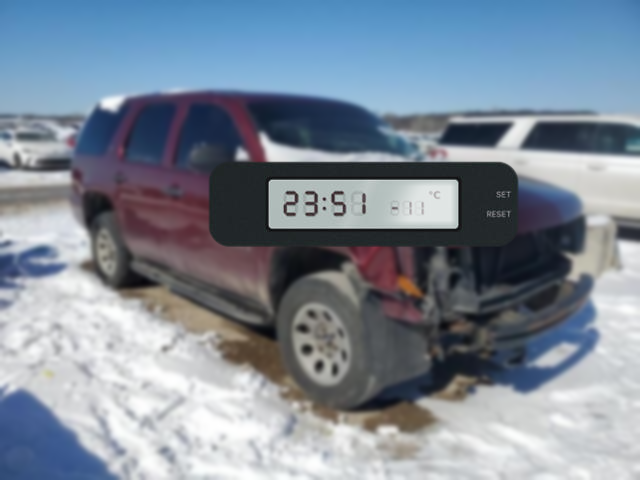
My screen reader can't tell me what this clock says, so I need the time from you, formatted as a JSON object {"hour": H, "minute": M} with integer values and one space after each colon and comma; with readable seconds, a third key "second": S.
{"hour": 23, "minute": 51}
